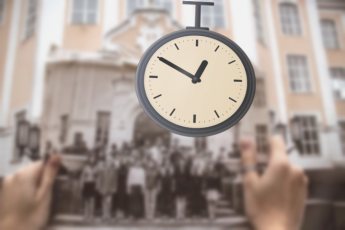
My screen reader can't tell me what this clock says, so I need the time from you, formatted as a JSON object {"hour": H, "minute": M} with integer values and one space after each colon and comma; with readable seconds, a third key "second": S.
{"hour": 12, "minute": 50}
